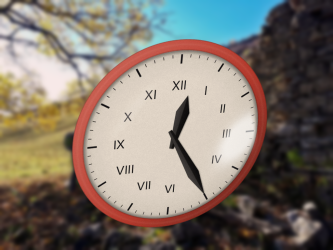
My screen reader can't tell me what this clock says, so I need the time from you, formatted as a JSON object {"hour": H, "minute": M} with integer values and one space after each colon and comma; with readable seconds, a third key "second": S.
{"hour": 12, "minute": 25}
